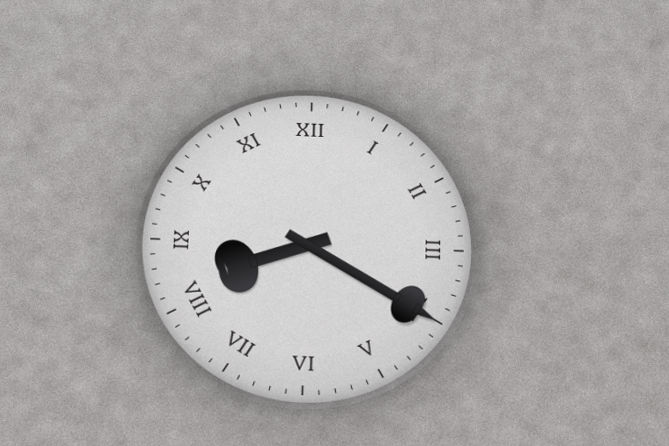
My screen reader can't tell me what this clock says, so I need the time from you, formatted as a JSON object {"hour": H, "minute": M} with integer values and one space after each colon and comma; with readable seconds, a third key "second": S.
{"hour": 8, "minute": 20}
